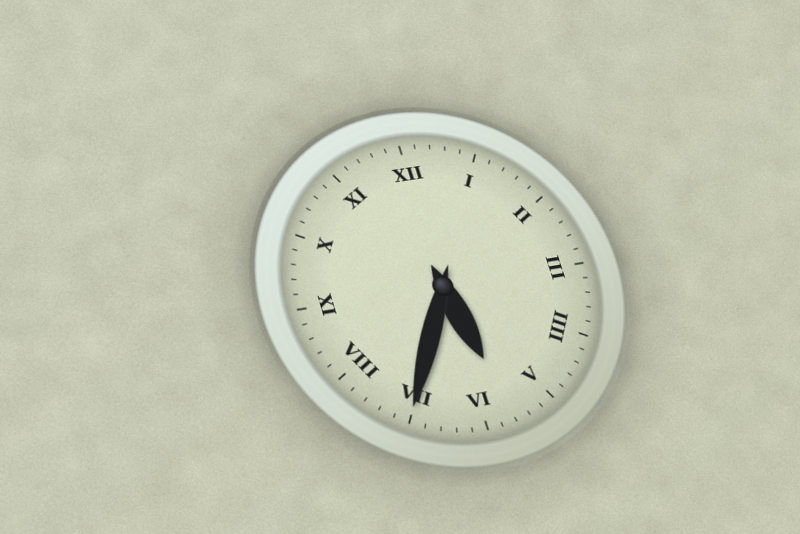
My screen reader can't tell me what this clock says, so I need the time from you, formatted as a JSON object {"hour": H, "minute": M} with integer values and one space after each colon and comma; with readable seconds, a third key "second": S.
{"hour": 5, "minute": 35}
